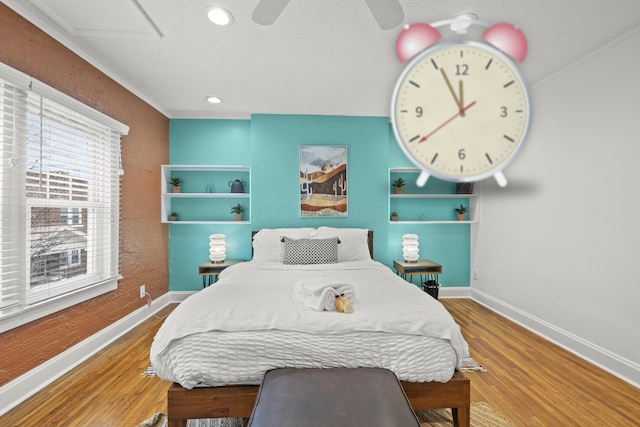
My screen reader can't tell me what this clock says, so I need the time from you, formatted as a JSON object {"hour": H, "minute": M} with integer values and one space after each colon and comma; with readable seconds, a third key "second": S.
{"hour": 11, "minute": 55, "second": 39}
